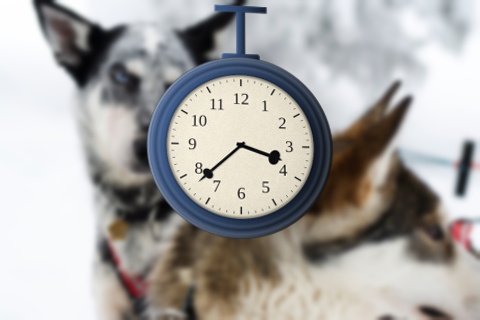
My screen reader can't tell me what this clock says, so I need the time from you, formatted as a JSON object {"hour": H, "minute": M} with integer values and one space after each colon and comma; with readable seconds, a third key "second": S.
{"hour": 3, "minute": 38}
